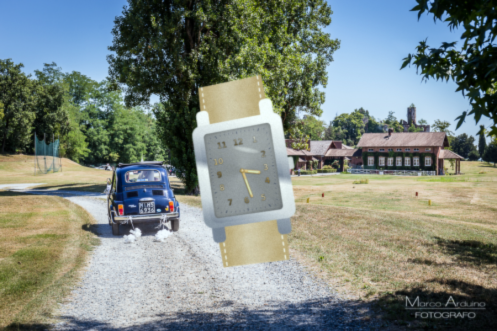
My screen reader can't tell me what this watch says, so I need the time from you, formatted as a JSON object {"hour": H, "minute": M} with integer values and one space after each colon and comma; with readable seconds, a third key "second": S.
{"hour": 3, "minute": 28}
